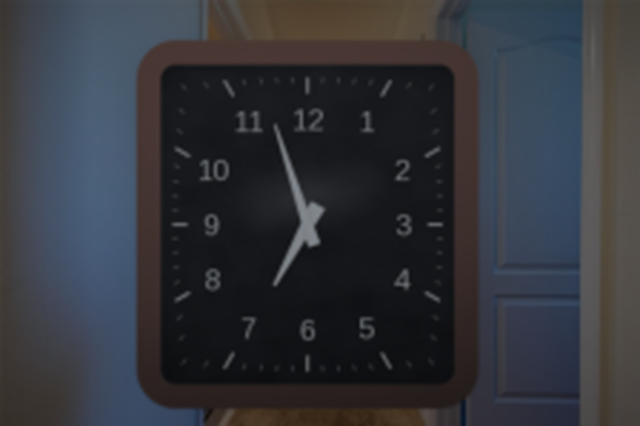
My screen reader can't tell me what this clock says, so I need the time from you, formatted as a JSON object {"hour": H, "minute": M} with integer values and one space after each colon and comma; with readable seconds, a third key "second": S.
{"hour": 6, "minute": 57}
